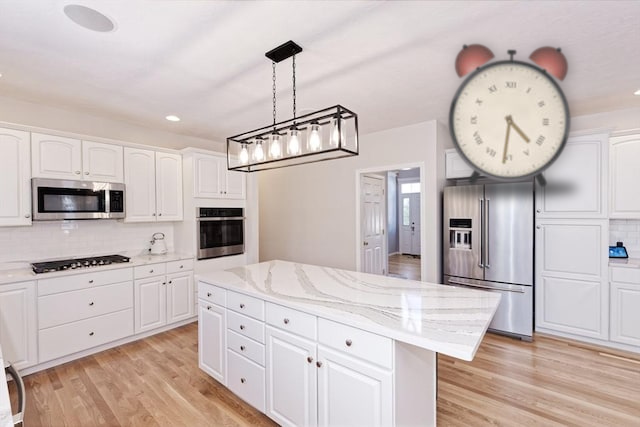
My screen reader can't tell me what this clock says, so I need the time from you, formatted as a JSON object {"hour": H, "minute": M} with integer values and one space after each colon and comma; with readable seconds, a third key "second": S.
{"hour": 4, "minute": 31}
